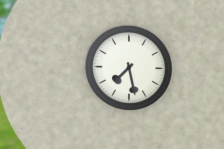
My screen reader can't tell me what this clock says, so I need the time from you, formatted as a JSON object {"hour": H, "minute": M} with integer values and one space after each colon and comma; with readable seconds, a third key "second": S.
{"hour": 7, "minute": 28}
